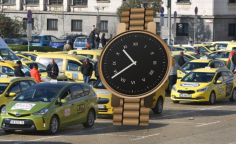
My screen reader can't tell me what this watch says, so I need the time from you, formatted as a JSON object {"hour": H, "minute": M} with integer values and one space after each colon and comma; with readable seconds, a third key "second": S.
{"hour": 10, "minute": 39}
